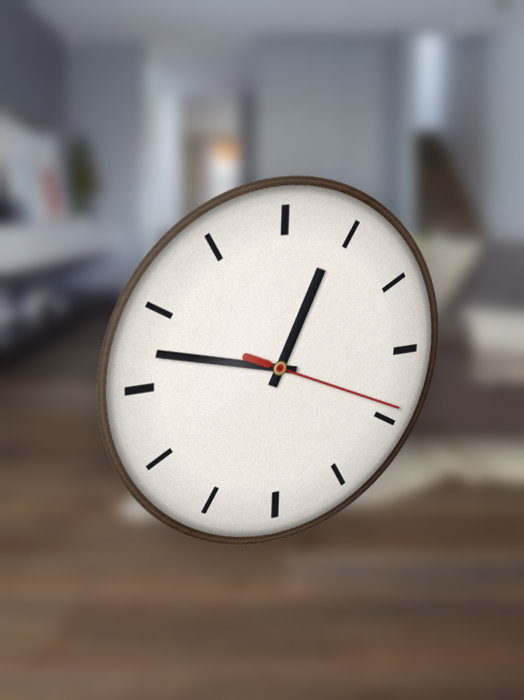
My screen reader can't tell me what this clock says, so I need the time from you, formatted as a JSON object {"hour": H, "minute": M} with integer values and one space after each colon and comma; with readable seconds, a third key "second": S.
{"hour": 12, "minute": 47, "second": 19}
